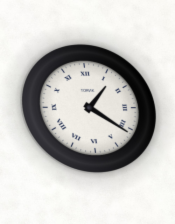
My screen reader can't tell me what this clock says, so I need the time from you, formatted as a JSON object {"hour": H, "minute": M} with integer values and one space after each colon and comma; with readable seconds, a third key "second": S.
{"hour": 1, "minute": 21}
